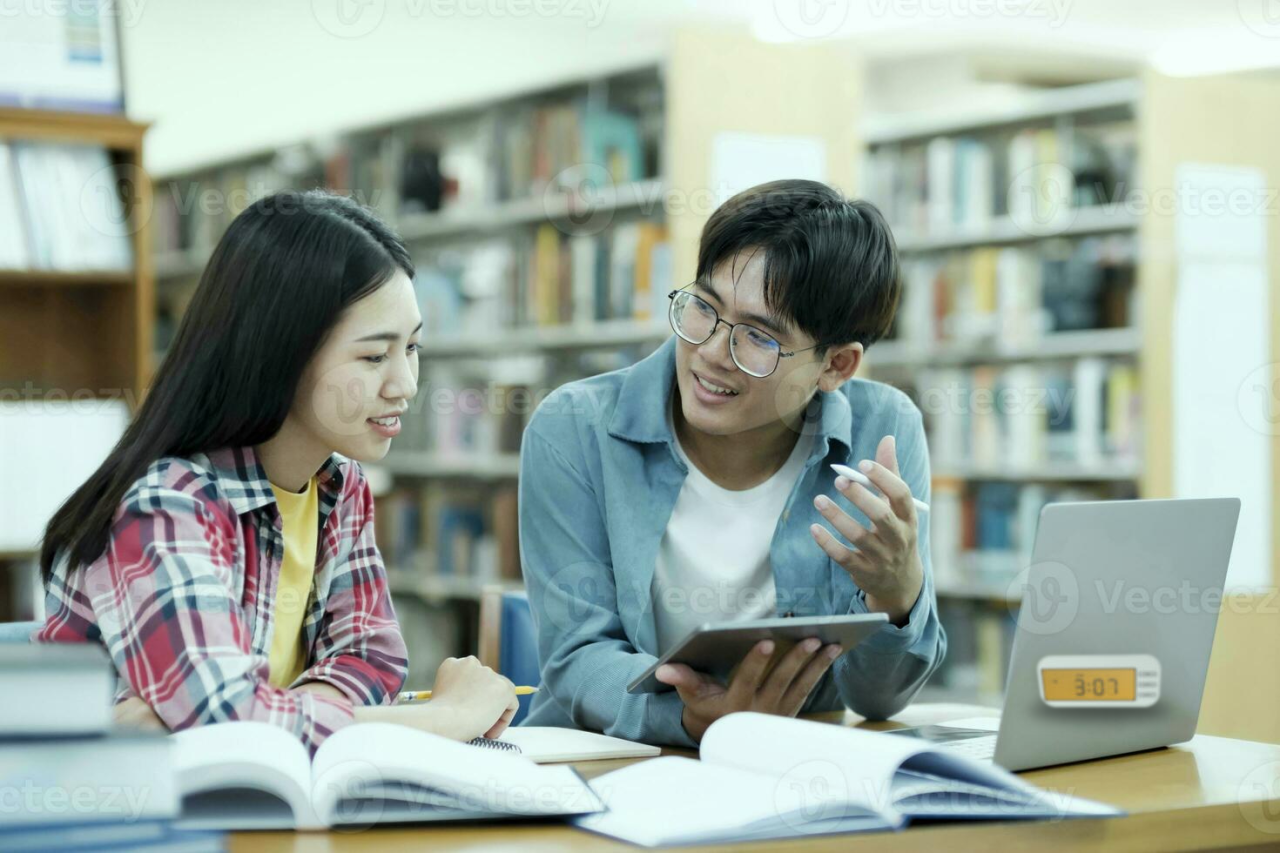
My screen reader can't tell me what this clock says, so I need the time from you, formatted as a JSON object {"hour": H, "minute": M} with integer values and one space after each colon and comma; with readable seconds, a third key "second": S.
{"hour": 3, "minute": 7}
